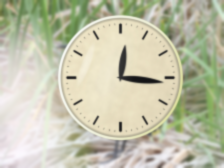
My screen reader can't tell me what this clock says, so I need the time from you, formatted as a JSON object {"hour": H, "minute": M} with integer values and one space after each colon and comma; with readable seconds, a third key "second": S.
{"hour": 12, "minute": 16}
